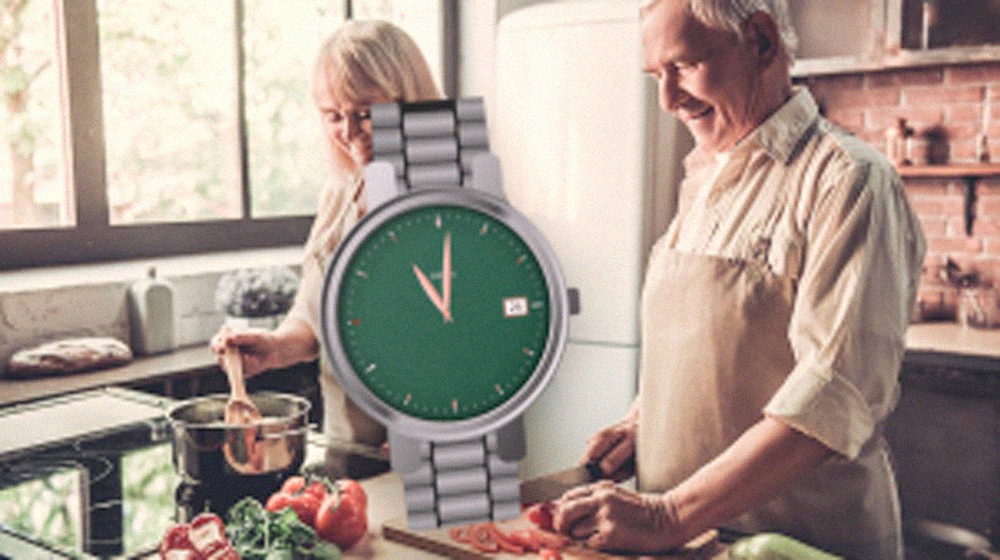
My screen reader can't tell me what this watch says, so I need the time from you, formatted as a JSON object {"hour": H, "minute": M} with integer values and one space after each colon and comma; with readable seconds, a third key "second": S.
{"hour": 11, "minute": 1}
